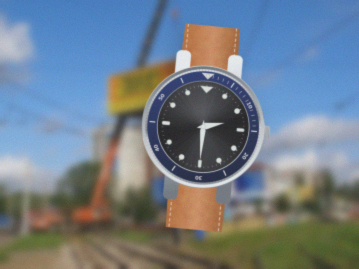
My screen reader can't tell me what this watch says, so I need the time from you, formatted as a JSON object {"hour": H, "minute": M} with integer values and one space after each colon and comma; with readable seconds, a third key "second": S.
{"hour": 2, "minute": 30}
